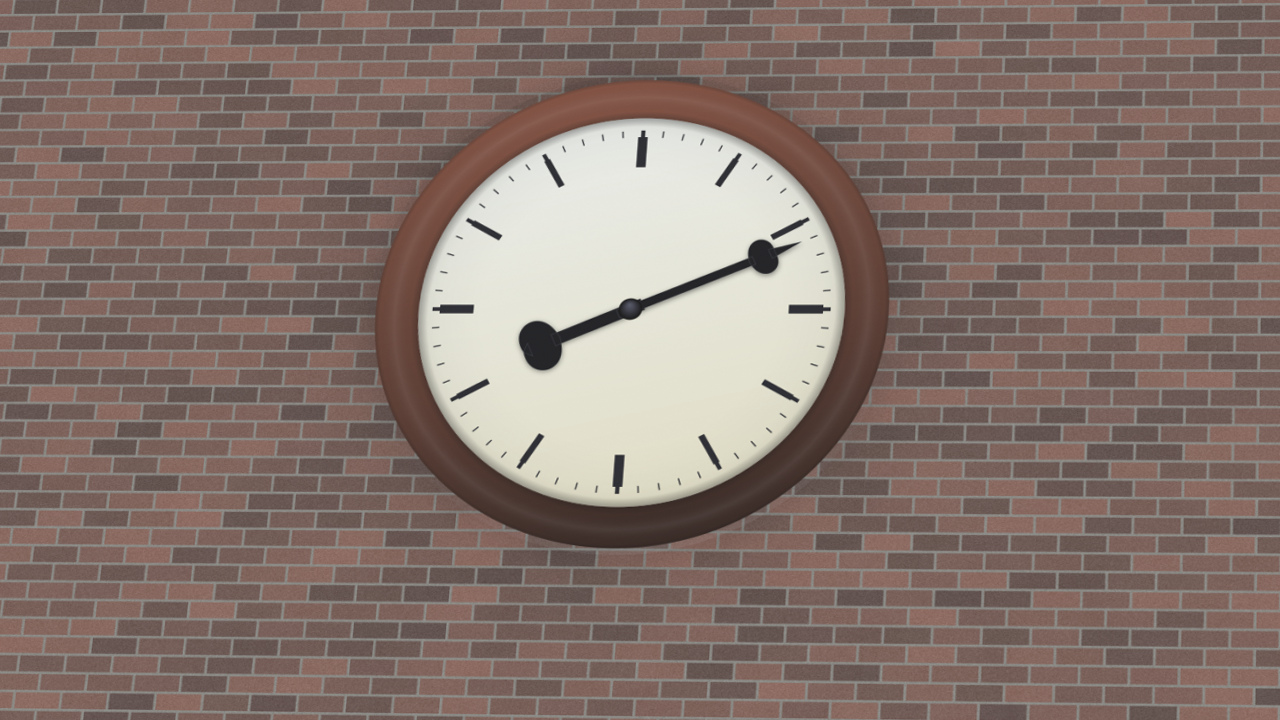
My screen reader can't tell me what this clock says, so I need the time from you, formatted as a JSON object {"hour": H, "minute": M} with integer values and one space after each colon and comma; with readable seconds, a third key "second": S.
{"hour": 8, "minute": 11}
